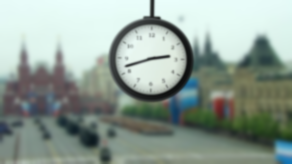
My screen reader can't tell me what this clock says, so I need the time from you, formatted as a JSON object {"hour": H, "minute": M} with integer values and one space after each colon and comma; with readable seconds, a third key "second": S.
{"hour": 2, "minute": 42}
